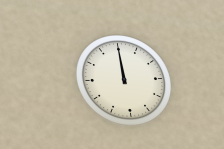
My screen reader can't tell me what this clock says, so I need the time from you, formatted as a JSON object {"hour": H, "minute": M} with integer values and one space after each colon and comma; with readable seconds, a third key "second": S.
{"hour": 12, "minute": 0}
